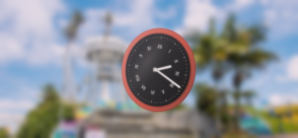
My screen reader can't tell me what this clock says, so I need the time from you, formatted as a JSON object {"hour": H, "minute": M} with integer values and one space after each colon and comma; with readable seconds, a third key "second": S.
{"hour": 2, "minute": 19}
